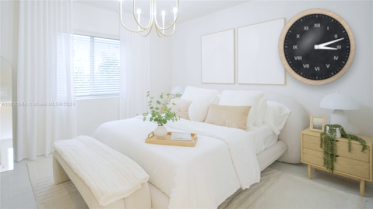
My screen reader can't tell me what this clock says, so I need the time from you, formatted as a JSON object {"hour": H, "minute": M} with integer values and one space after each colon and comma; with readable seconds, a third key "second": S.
{"hour": 3, "minute": 12}
